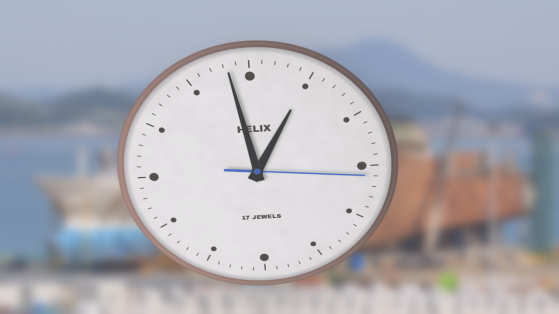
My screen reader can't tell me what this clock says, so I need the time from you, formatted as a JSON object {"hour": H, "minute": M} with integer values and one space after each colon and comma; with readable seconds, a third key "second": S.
{"hour": 12, "minute": 58, "second": 16}
